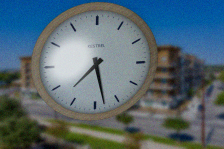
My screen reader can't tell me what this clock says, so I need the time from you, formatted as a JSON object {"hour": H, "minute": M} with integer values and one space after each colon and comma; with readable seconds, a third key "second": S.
{"hour": 7, "minute": 28}
